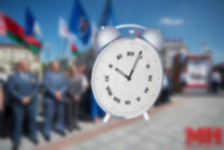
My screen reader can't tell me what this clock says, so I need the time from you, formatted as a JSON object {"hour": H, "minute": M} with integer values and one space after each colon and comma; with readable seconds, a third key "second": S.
{"hour": 10, "minute": 4}
